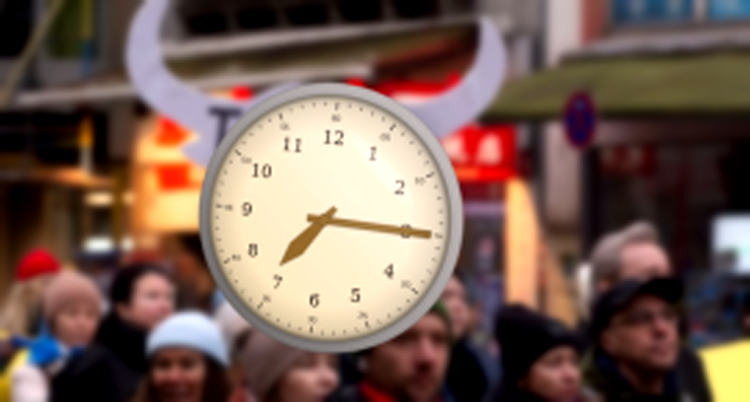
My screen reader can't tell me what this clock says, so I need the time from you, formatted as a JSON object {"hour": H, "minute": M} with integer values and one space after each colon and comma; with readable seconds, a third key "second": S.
{"hour": 7, "minute": 15}
